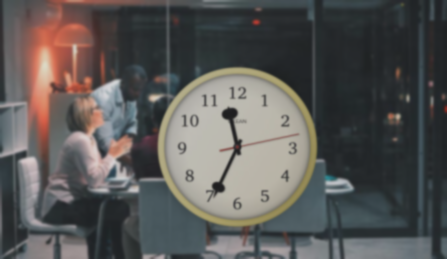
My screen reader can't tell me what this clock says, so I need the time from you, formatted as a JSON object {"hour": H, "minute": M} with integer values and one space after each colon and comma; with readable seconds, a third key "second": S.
{"hour": 11, "minute": 34, "second": 13}
